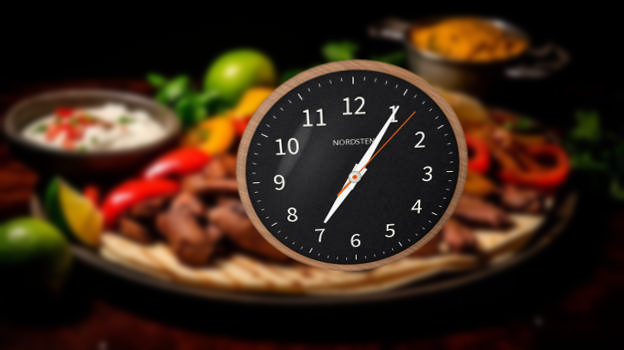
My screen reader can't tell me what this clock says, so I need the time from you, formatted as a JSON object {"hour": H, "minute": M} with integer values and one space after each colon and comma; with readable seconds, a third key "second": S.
{"hour": 7, "minute": 5, "second": 7}
